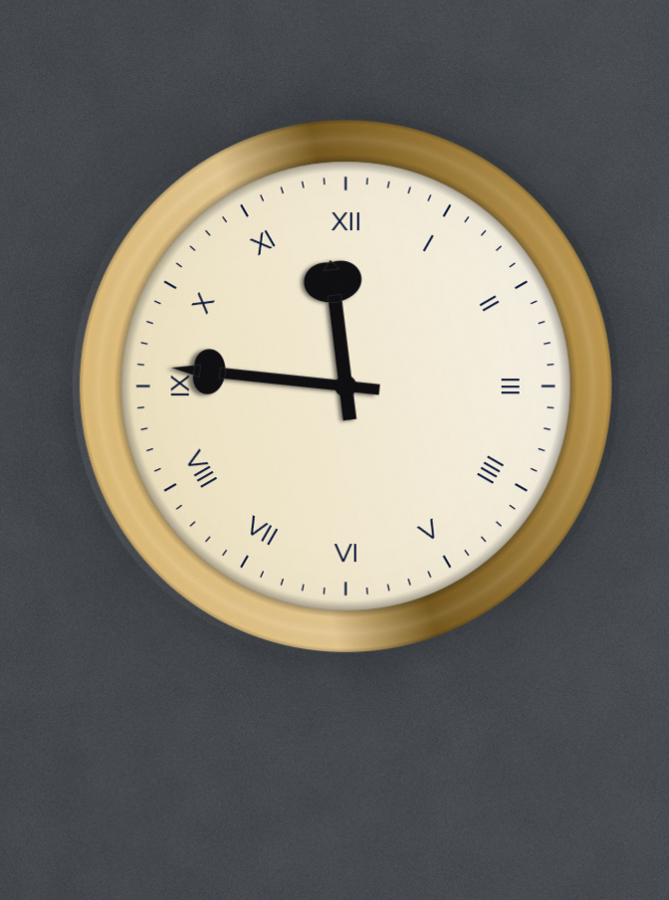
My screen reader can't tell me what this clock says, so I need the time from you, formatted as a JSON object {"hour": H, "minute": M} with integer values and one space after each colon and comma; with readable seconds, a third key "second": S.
{"hour": 11, "minute": 46}
